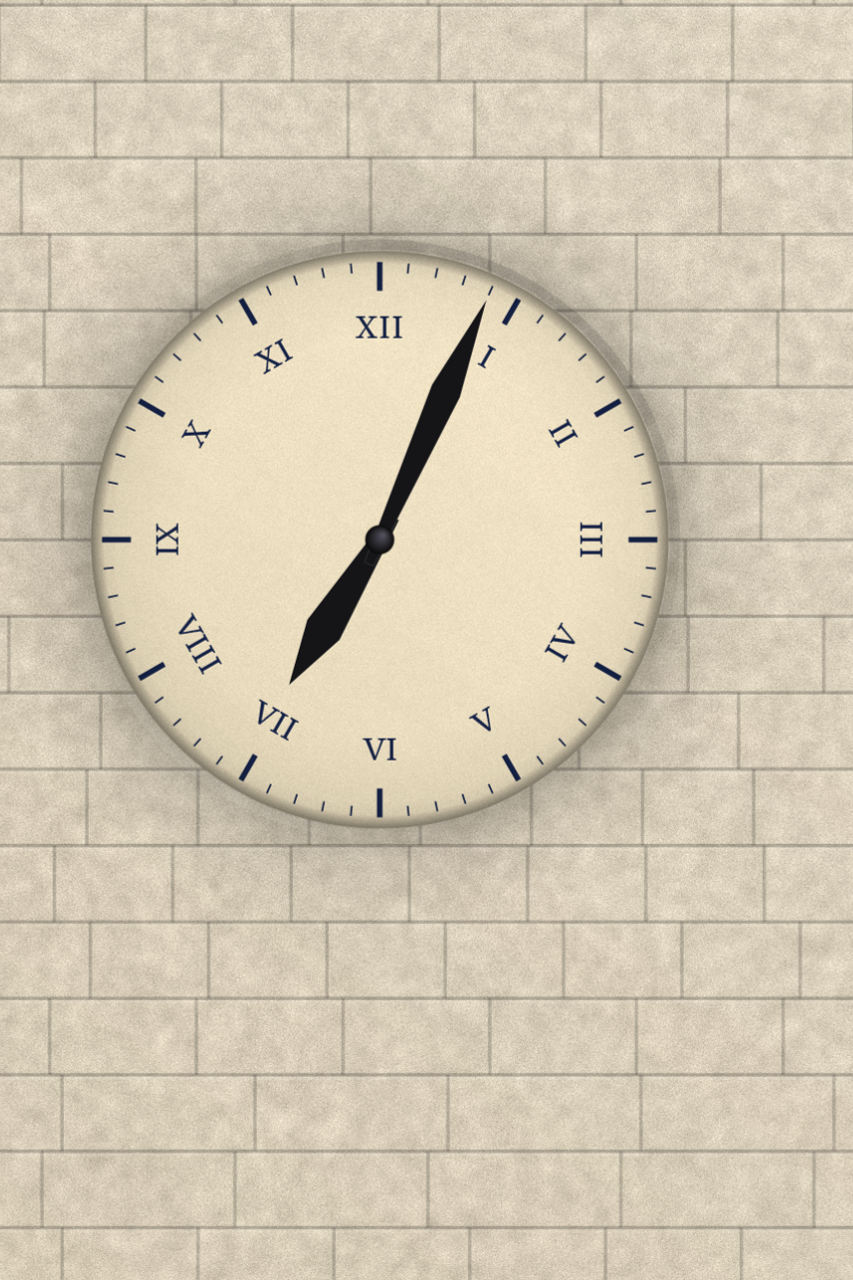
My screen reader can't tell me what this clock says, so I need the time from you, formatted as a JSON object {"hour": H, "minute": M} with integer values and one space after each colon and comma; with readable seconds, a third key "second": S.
{"hour": 7, "minute": 4}
